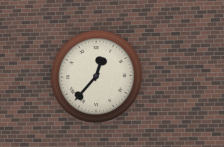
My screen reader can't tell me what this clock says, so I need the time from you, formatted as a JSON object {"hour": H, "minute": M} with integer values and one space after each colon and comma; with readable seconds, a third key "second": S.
{"hour": 12, "minute": 37}
